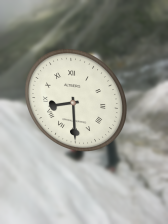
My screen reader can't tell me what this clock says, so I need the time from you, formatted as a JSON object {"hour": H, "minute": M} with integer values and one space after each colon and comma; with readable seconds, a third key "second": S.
{"hour": 8, "minute": 30}
